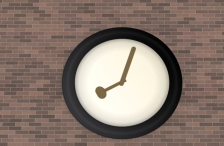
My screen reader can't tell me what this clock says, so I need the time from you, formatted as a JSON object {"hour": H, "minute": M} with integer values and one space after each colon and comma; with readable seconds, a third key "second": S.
{"hour": 8, "minute": 3}
